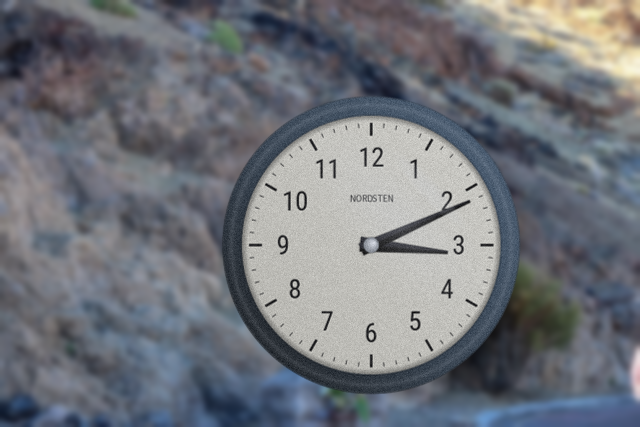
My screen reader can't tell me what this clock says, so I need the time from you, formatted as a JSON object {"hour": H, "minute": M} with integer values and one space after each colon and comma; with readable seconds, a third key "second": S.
{"hour": 3, "minute": 11}
